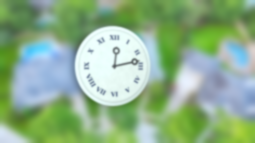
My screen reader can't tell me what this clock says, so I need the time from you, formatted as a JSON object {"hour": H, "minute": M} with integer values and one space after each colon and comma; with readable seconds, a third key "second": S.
{"hour": 12, "minute": 13}
